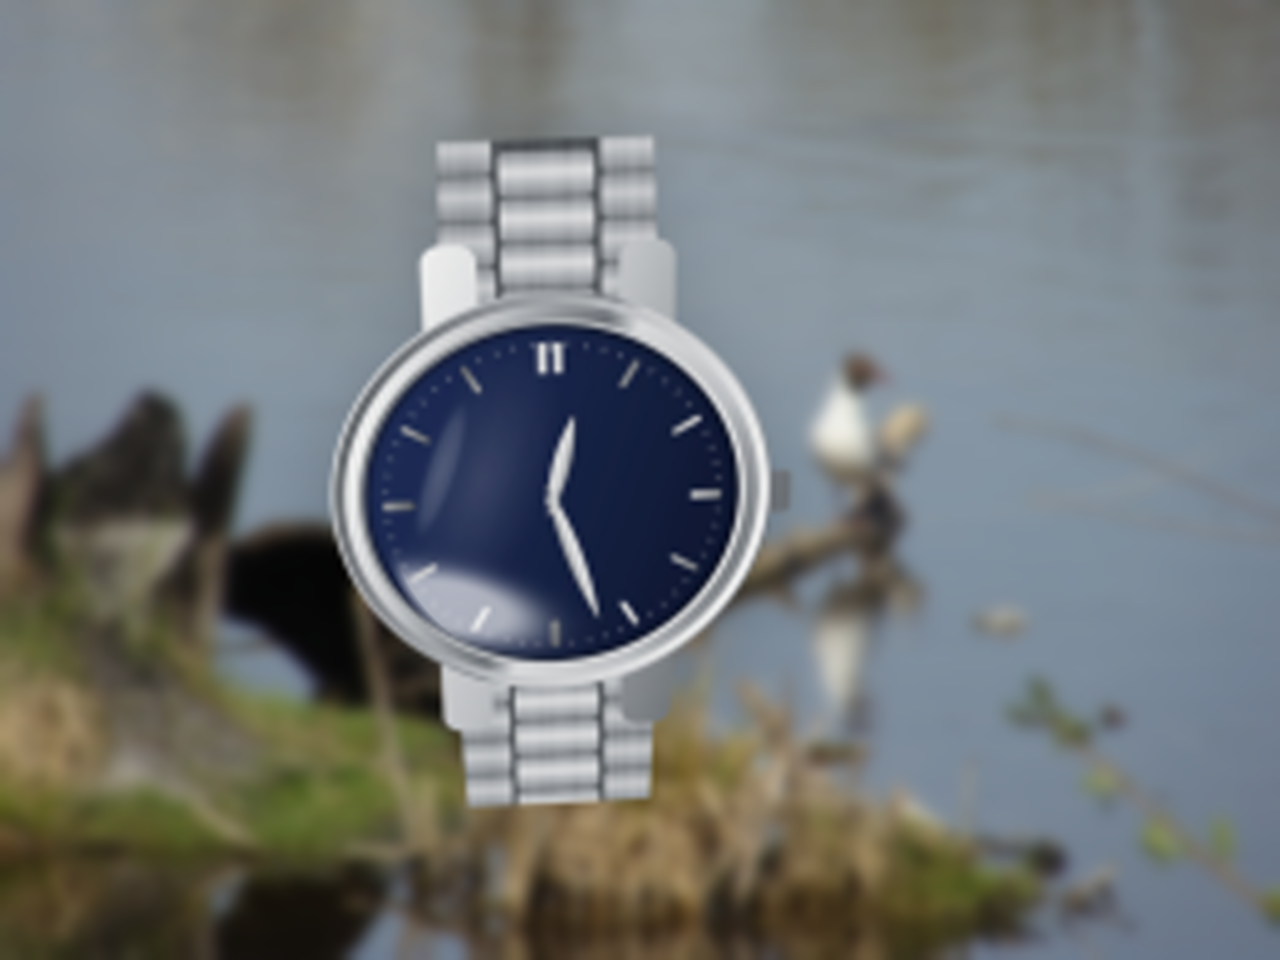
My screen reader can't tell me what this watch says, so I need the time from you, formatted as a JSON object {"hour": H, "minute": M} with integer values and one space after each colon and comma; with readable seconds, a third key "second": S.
{"hour": 12, "minute": 27}
